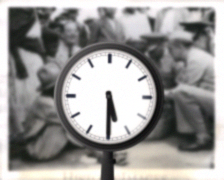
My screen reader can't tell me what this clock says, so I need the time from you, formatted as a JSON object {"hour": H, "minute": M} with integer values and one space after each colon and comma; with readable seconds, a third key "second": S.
{"hour": 5, "minute": 30}
